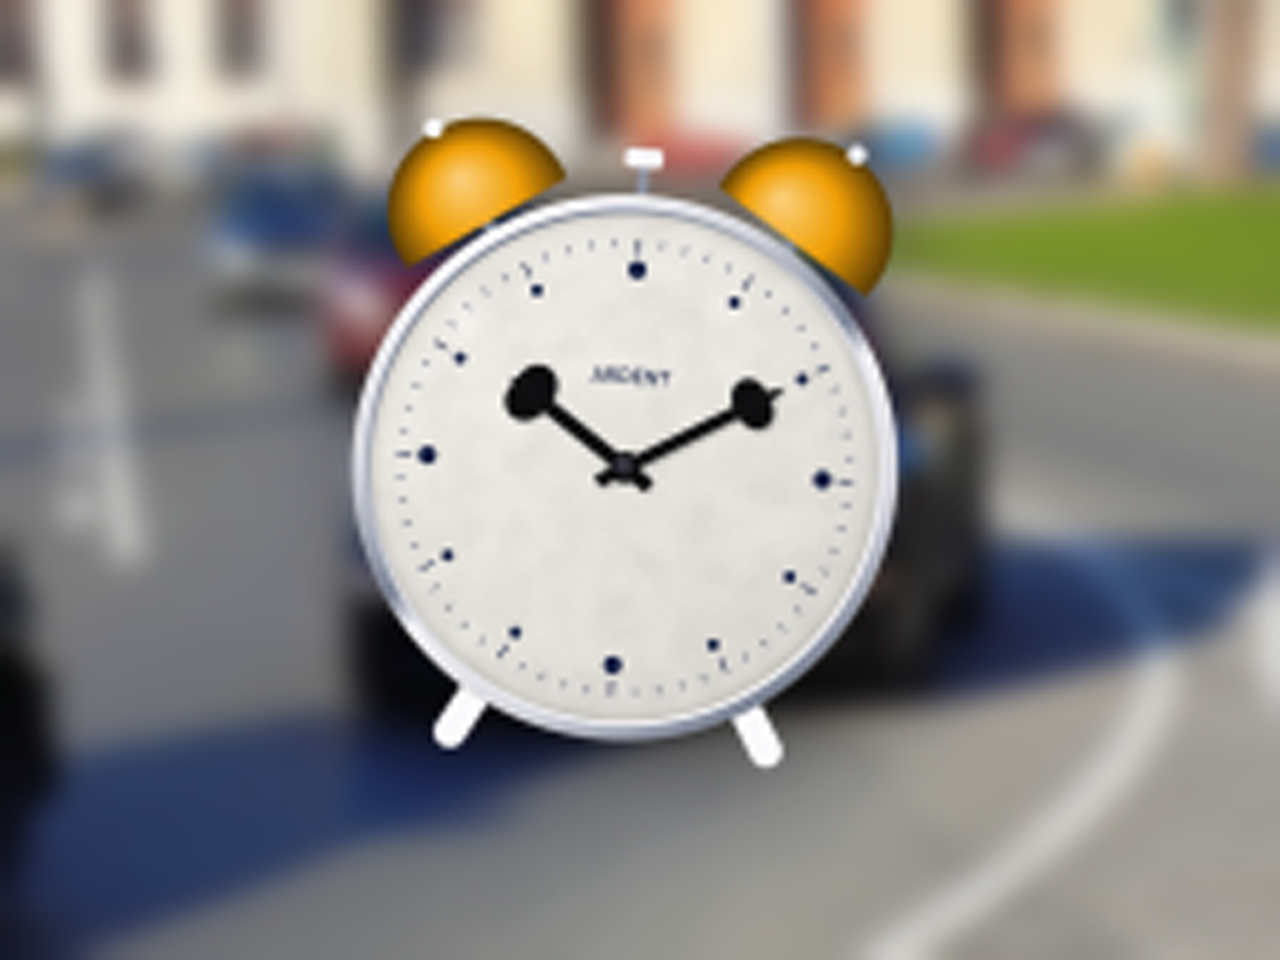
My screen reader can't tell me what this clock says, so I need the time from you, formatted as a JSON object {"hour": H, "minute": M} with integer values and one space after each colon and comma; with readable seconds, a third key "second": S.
{"hour": 10, "minute": 10}
